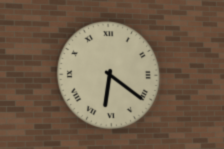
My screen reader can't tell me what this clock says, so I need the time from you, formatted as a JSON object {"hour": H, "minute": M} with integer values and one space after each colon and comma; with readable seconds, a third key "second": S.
{"hour": 6, "minute": 21}
